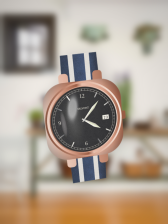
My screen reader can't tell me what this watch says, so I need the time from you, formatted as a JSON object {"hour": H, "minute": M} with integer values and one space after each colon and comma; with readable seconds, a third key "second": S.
{"hour": 4, "minute": 7}
